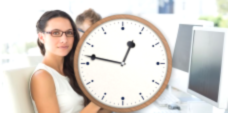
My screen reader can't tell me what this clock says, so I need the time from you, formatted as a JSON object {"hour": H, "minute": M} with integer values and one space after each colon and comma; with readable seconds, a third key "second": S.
{"hour": 12, "minute": 47}
